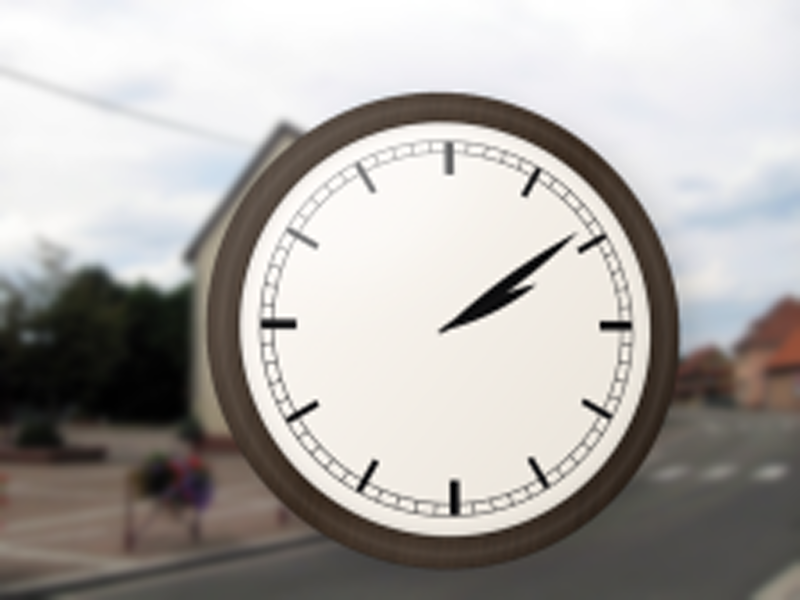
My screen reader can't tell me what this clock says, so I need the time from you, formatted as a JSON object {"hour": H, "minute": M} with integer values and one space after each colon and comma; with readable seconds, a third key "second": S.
{"hour": 2, "minute": 9}
